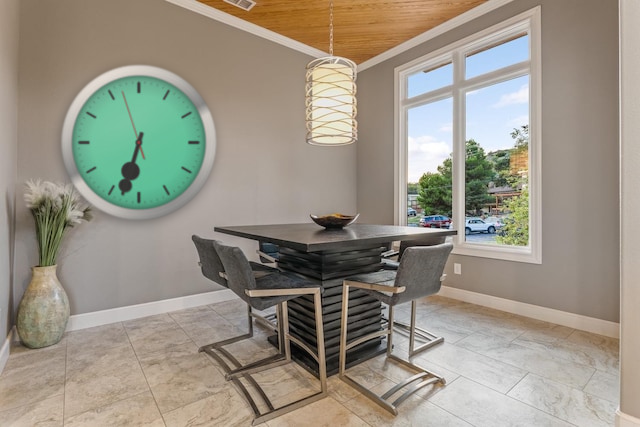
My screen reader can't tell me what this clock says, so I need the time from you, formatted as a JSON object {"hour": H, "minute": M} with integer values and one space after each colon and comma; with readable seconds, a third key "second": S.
{"hour": 6, "minute": 32, "second": 57}
